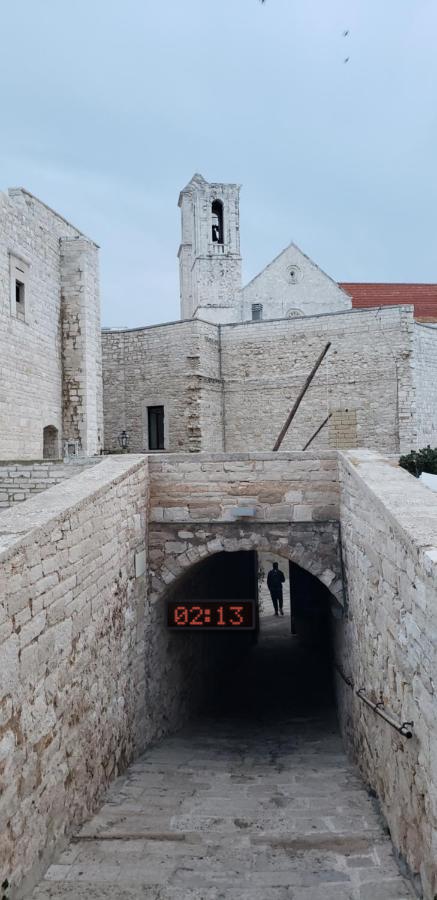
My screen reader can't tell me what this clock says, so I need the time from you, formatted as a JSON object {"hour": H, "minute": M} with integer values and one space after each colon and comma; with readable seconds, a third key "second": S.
{"hour": 2, "minute": 13}
